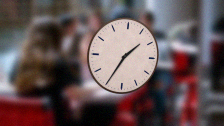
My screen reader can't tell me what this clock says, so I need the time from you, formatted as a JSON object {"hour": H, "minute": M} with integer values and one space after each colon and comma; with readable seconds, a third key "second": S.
{"hour": 1, "minute": 35}
